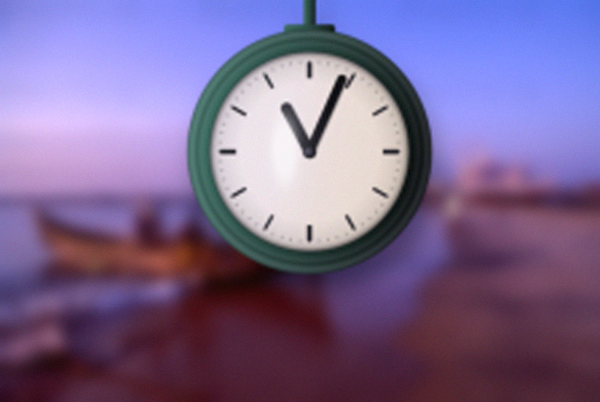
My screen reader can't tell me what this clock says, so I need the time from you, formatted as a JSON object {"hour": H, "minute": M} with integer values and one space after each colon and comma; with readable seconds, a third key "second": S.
{"hour": 11, "minute": 4}
